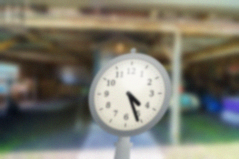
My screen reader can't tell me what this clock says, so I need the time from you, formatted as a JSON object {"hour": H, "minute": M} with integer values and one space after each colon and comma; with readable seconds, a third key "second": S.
{"hour": 4, "minute": 26}
